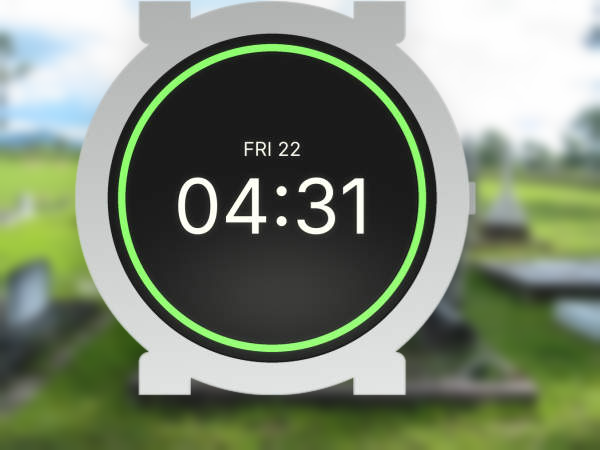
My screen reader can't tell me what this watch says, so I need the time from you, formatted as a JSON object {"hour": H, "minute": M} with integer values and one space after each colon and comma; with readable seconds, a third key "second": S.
{"hour": 4, "minute": 31}
